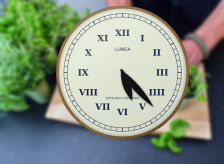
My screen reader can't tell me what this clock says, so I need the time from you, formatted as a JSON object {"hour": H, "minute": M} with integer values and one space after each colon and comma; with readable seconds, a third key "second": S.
{"hour": 5, "minute": 23}
